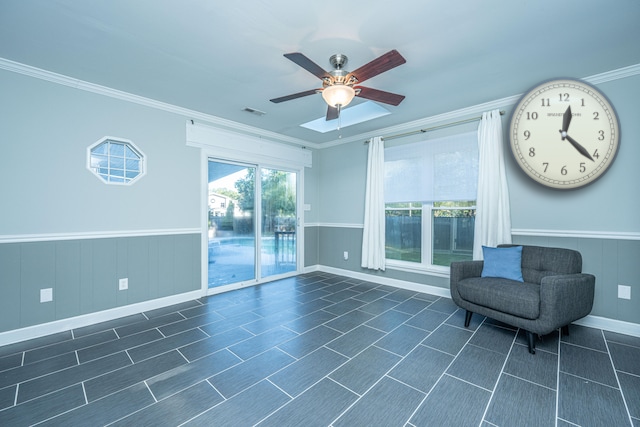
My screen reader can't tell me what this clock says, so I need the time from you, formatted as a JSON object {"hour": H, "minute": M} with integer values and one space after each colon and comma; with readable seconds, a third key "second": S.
{"hour": 12, "minute": 22}
